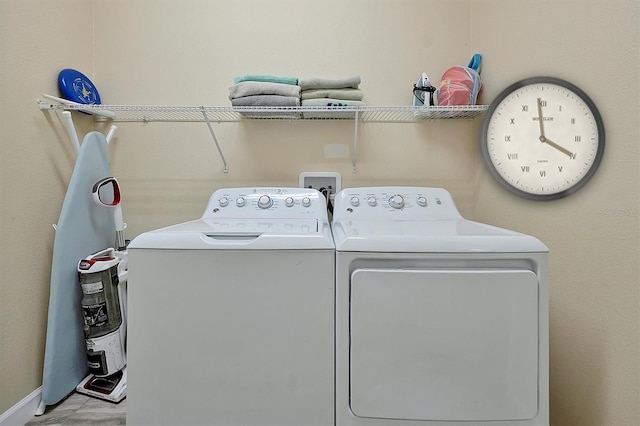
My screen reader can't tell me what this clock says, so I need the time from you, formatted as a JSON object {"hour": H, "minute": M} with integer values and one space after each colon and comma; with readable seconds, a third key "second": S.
{"hour": 3, "minute": 59}
